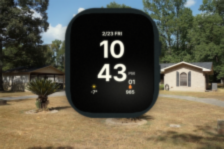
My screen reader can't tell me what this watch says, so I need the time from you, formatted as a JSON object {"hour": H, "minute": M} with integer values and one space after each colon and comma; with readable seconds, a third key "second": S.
{"hour": 10, "minute": 43}
